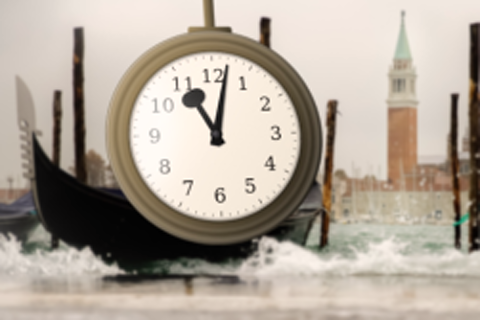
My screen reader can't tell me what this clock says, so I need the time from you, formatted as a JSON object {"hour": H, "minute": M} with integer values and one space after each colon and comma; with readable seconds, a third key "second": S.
{"hour": 11, "minute": 2}
